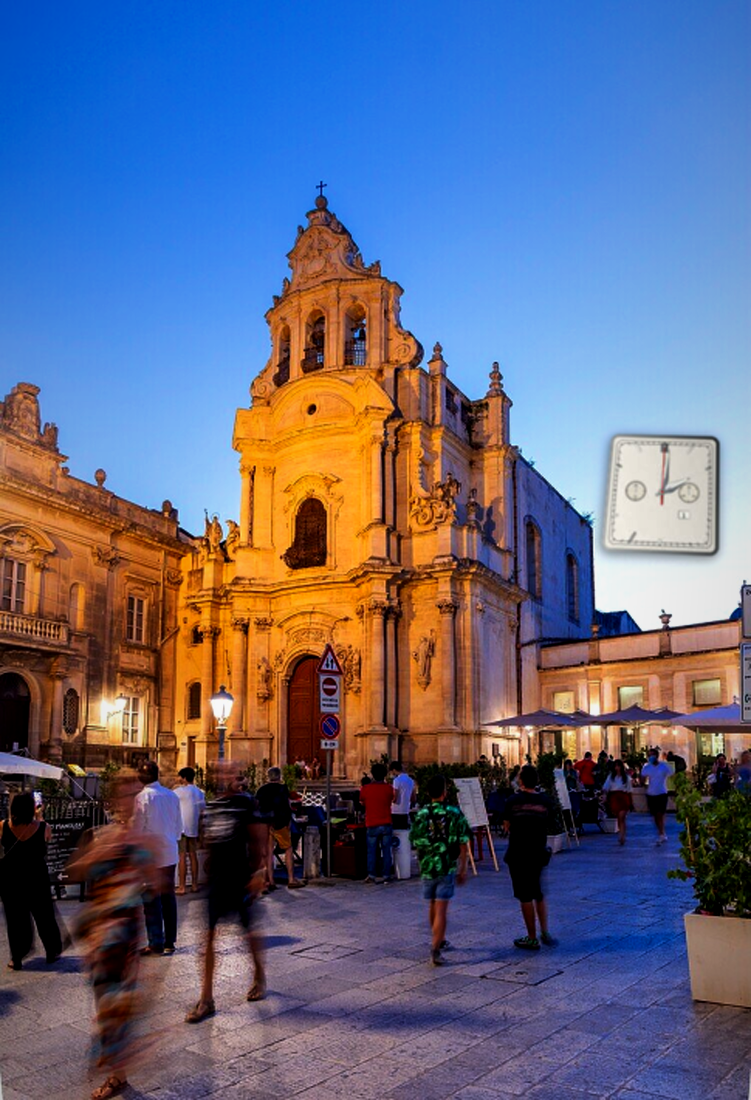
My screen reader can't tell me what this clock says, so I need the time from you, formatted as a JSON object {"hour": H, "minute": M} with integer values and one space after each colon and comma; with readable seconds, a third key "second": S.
{"hour": 2, "minute": 1}
